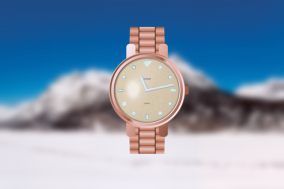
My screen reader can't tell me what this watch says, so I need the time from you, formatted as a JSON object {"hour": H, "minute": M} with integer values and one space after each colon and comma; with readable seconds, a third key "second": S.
{"hour": 11, "minute": 13}
